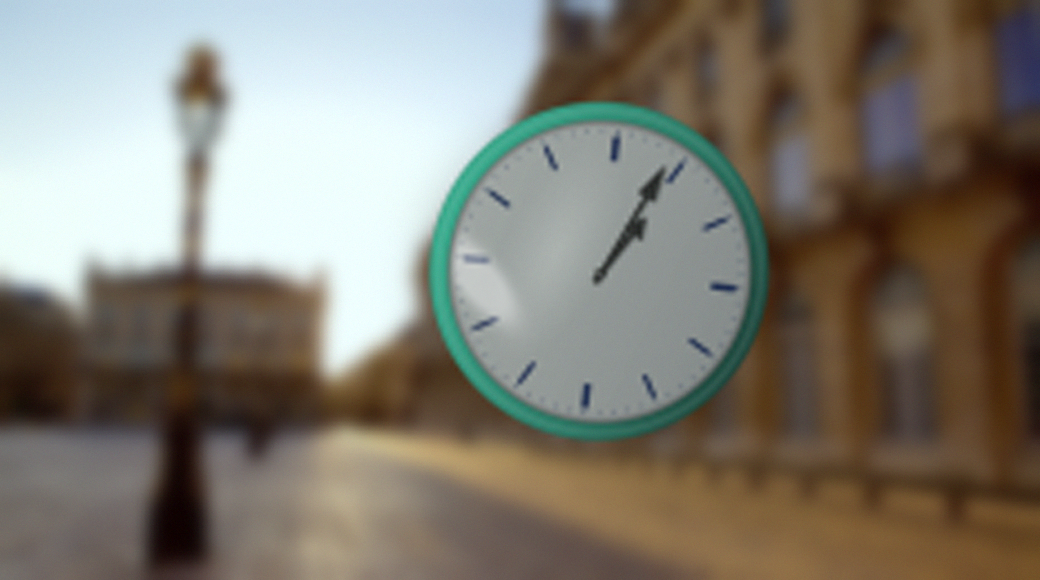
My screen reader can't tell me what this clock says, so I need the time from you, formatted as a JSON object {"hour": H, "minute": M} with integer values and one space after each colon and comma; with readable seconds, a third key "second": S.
{"hour": 1, "minute": 4}
